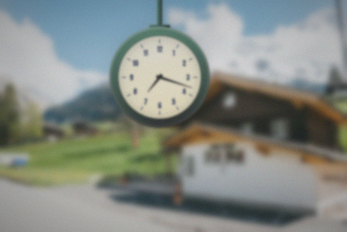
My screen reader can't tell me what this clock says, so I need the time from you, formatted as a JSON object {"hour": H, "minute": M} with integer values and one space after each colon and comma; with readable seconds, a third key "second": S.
{"hour": 7, "minute": 18}
